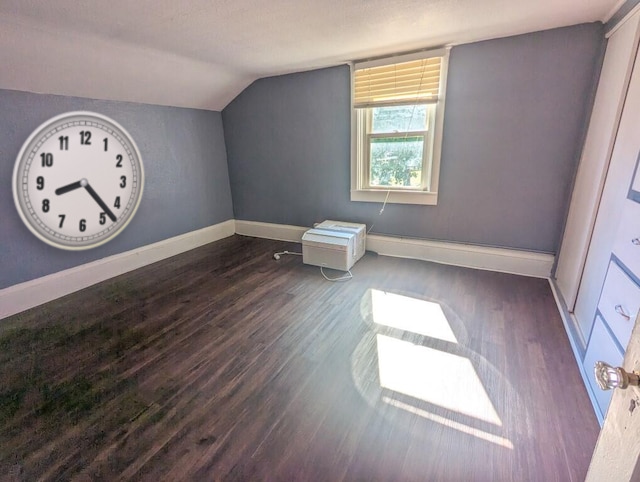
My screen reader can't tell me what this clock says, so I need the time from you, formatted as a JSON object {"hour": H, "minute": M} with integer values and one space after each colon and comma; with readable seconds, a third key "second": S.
{"hour": 8, "minute": 23}
